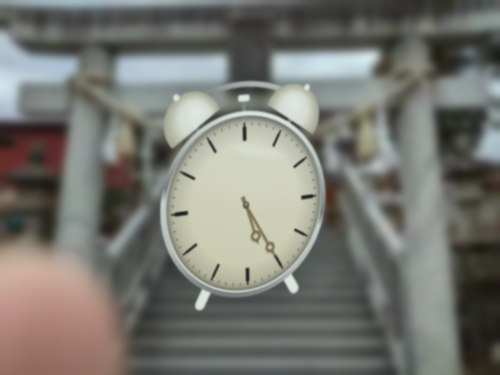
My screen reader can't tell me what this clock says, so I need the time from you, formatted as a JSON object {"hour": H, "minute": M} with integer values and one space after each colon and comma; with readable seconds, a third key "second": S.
{"hour": 5, "minute": 25}
